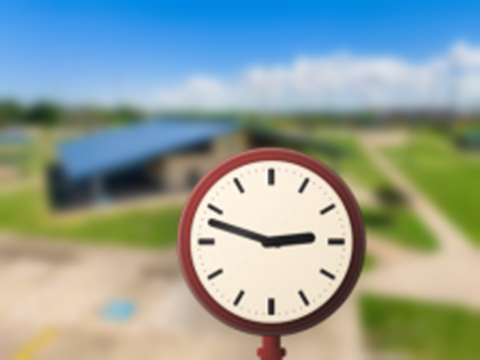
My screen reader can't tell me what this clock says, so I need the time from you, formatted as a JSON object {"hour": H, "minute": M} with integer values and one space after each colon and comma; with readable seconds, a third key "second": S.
{"hour": 2, "minute": 48}
